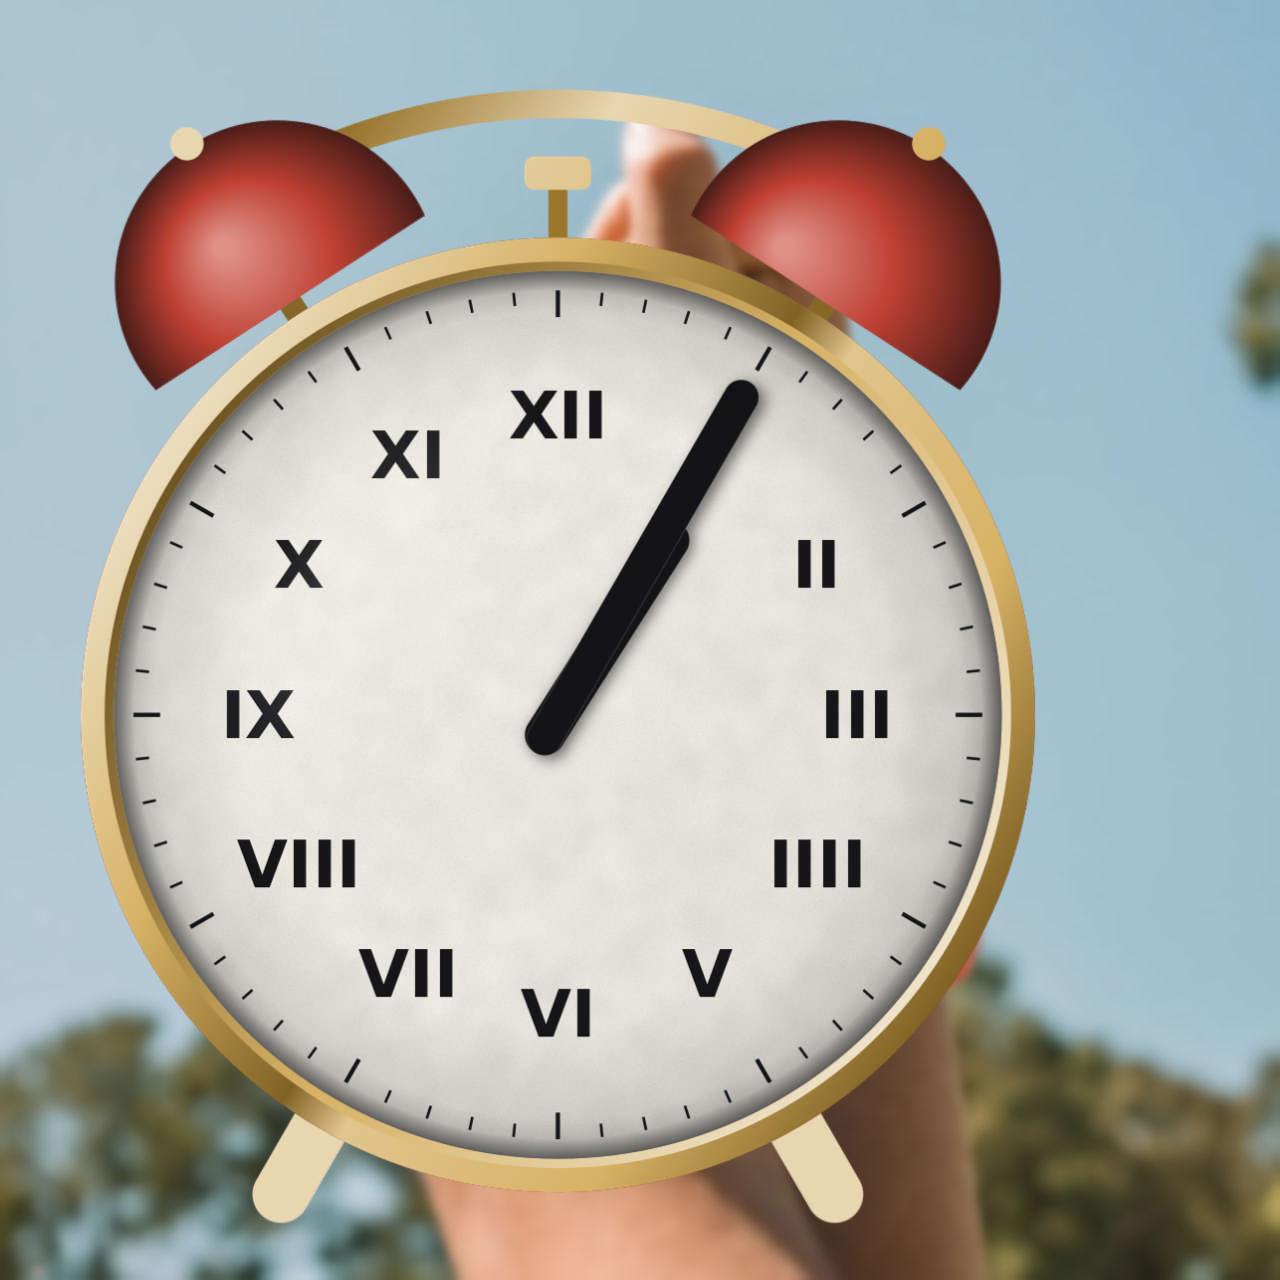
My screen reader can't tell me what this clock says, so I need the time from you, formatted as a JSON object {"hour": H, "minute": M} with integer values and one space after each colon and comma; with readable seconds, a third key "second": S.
{"hour": 1, "minute": 5}
